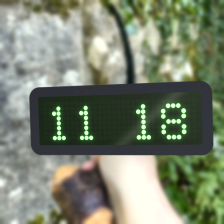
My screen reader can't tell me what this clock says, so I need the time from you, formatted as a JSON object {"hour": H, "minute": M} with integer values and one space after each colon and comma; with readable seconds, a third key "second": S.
{"hour": 11, "minute": 18}
